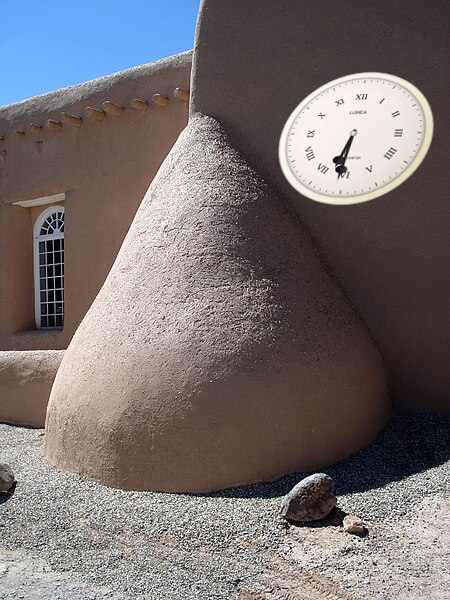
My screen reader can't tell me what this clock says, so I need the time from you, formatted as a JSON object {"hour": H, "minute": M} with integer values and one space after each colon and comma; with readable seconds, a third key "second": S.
{"hour": 6, "minute": 31}
